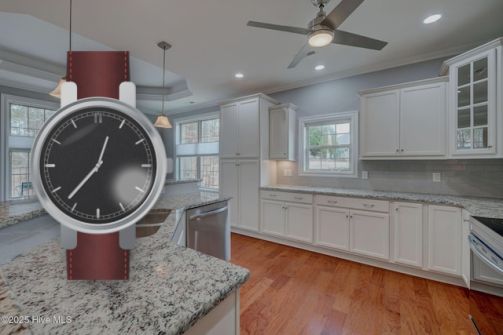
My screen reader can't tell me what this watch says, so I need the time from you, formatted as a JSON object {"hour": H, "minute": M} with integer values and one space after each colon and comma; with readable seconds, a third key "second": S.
{"hour": 12, "minute": 37}
